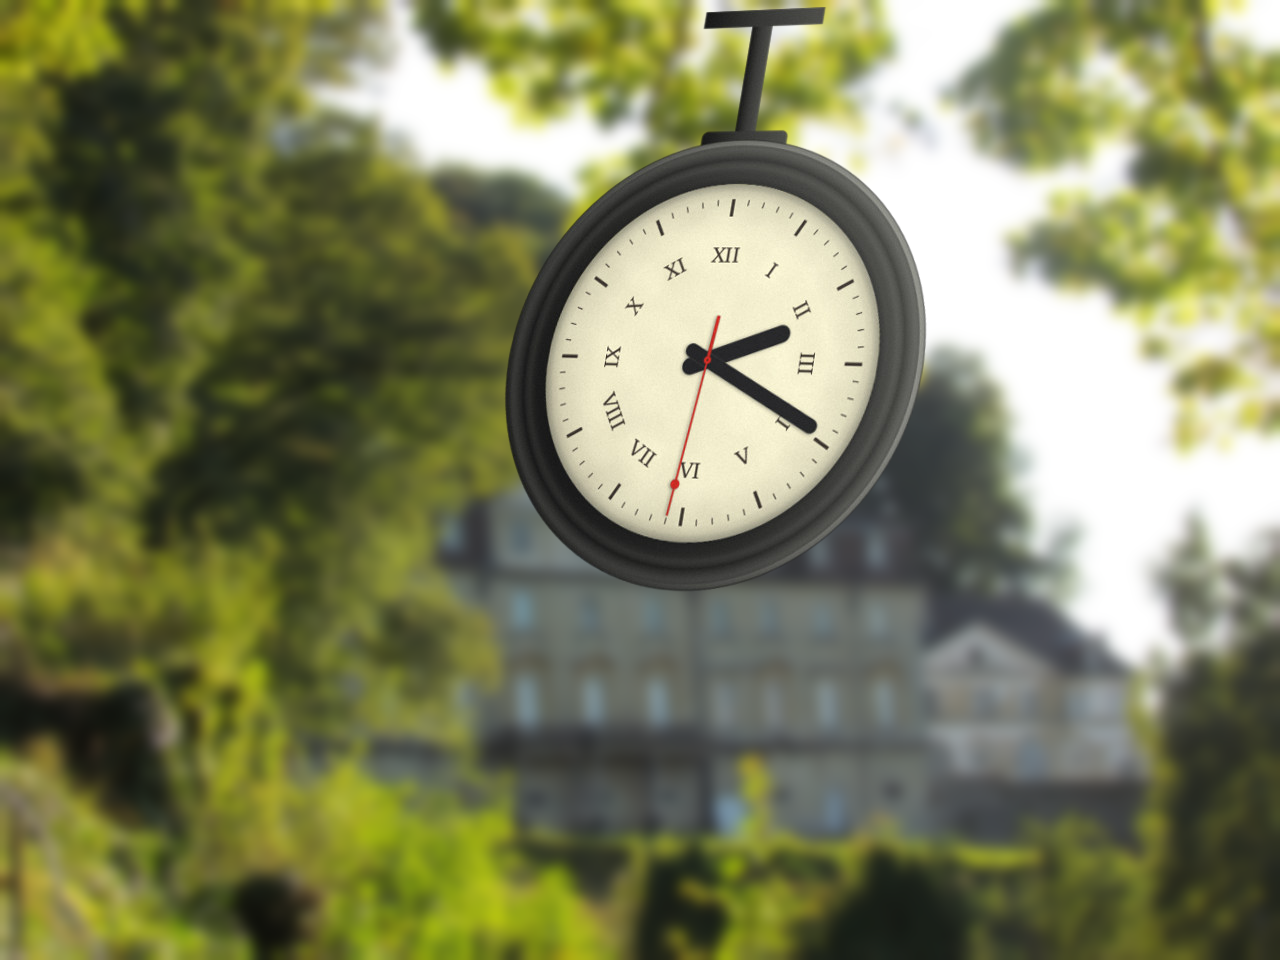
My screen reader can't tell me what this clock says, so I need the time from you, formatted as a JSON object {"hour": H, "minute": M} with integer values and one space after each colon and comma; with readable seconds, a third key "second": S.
{"hour": 2, "minute": 19, "second": 31}
